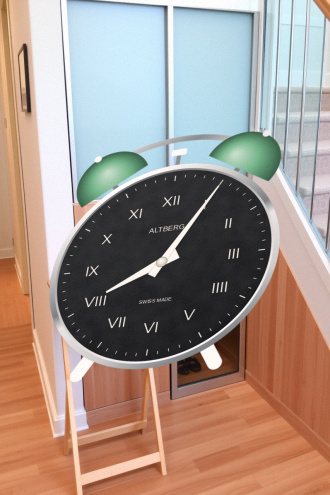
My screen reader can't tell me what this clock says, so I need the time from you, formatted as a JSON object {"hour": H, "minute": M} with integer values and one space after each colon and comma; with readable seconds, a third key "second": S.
{"hour": 8, "minute": 5}
